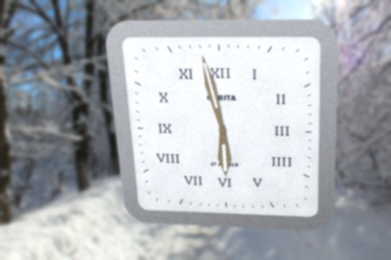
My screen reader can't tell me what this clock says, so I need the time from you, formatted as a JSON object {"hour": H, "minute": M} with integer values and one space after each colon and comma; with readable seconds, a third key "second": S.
{"hour": 5, "minute": 58}
